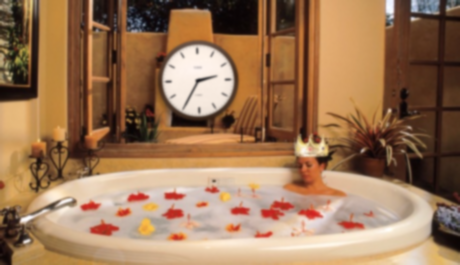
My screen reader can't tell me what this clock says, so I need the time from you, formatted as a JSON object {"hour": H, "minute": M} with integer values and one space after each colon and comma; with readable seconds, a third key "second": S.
{"hour": 2, "minute": 35}
